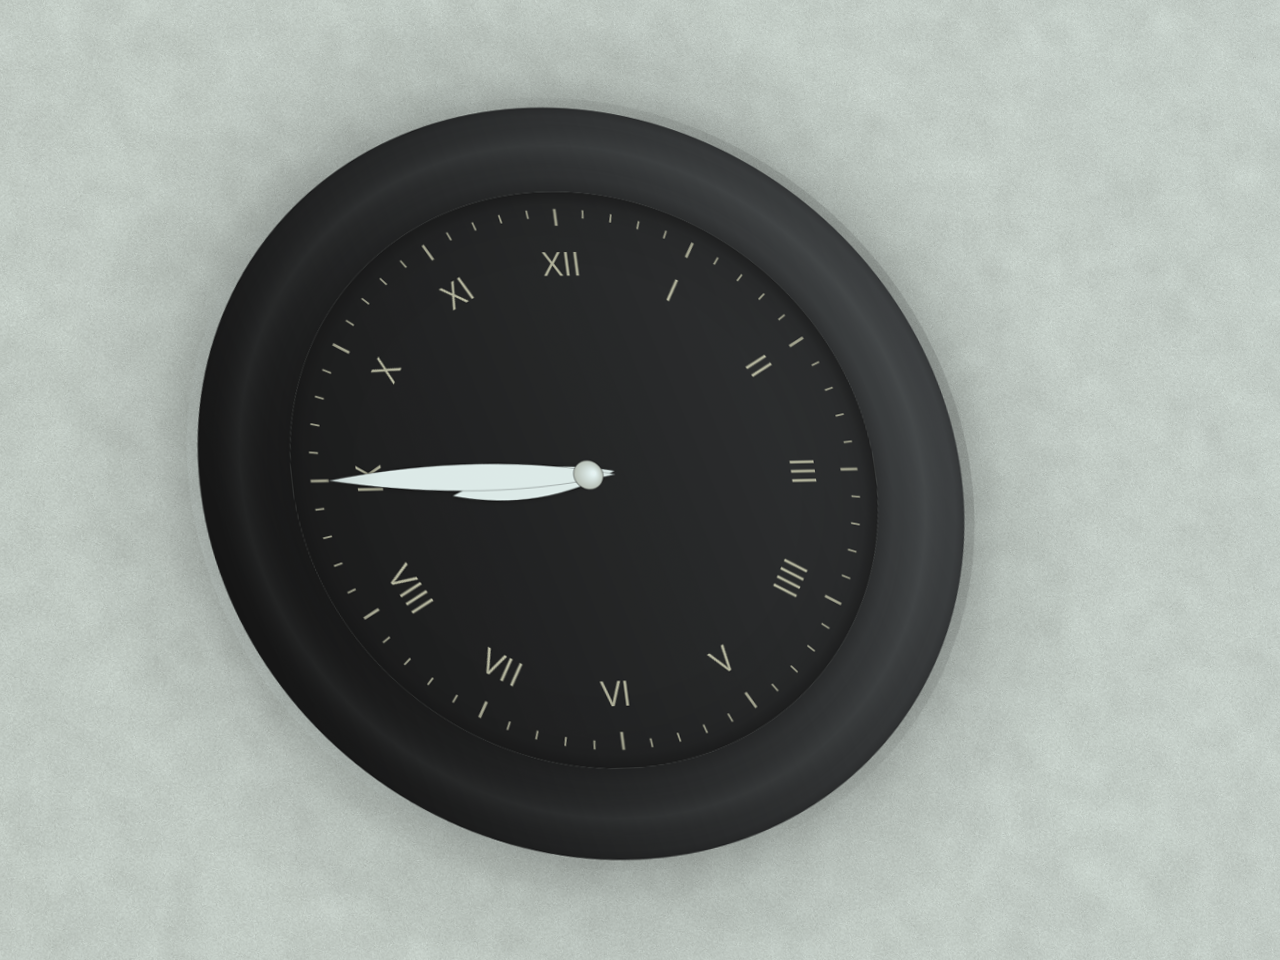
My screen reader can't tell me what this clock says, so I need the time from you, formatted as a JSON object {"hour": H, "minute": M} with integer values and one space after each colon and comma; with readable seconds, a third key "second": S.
{"hour": 8, "minute": 45}
